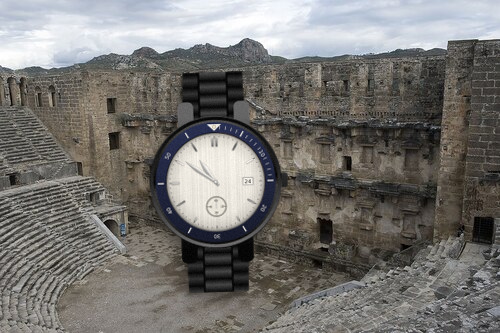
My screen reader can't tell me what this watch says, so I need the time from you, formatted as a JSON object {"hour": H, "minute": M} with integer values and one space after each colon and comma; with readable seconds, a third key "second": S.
{"hour": 10, "minute": 51}
